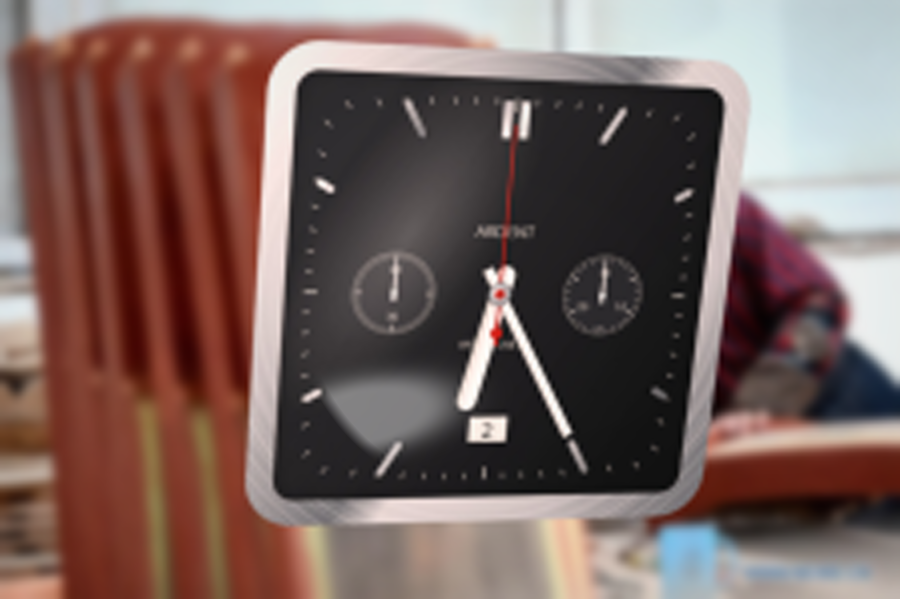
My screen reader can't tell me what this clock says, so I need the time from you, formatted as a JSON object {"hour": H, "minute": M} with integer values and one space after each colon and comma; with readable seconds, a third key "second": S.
{"hour": 6, "minute": 25}
